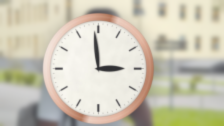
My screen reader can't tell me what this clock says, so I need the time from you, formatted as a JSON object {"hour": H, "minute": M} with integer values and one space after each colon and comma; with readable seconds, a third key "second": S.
{"hour": 2, "minute": 59}
